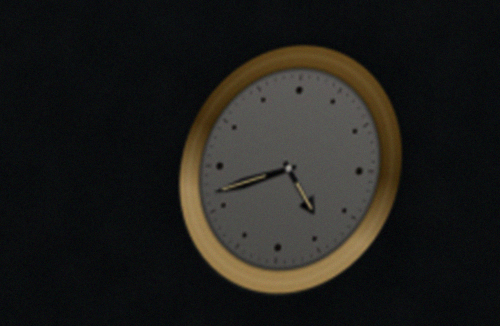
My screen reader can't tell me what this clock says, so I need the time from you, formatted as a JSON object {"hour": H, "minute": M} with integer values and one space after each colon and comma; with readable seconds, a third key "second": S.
{"hour": 4, "minute": 42}
